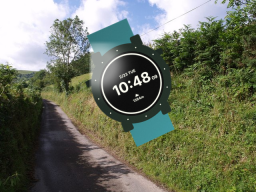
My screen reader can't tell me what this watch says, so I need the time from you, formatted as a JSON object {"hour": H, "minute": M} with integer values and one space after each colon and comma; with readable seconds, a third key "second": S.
{"hour": 10, "minute": 48}
